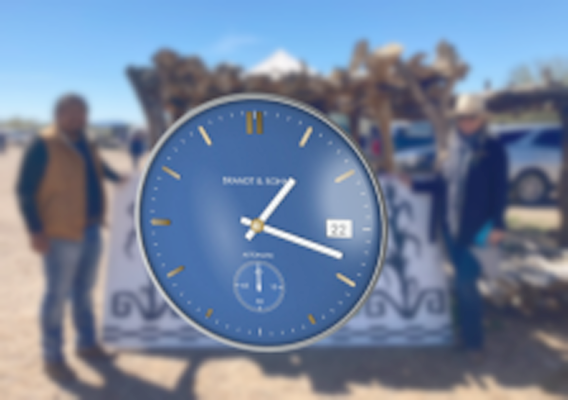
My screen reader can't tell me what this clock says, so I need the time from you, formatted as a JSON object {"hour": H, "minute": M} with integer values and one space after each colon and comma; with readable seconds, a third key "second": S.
{"hour": 1, "minute": 18}
